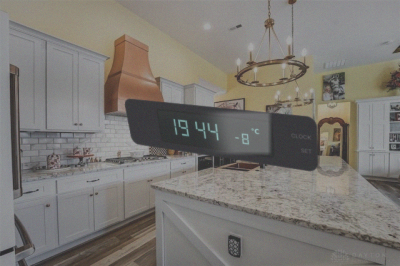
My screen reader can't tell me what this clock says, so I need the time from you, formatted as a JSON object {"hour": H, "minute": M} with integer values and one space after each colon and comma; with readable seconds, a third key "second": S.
{"hour": 19, "minute": 44}
